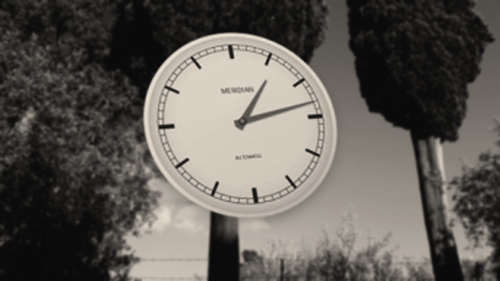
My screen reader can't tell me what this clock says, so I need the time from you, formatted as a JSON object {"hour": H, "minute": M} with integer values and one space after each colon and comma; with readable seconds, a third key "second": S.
{"hour": 1, "minute": 13}
